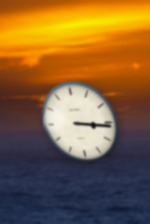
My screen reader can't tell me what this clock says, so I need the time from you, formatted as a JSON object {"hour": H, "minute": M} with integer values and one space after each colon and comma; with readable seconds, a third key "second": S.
{"hour": 3, "minute": 16}
